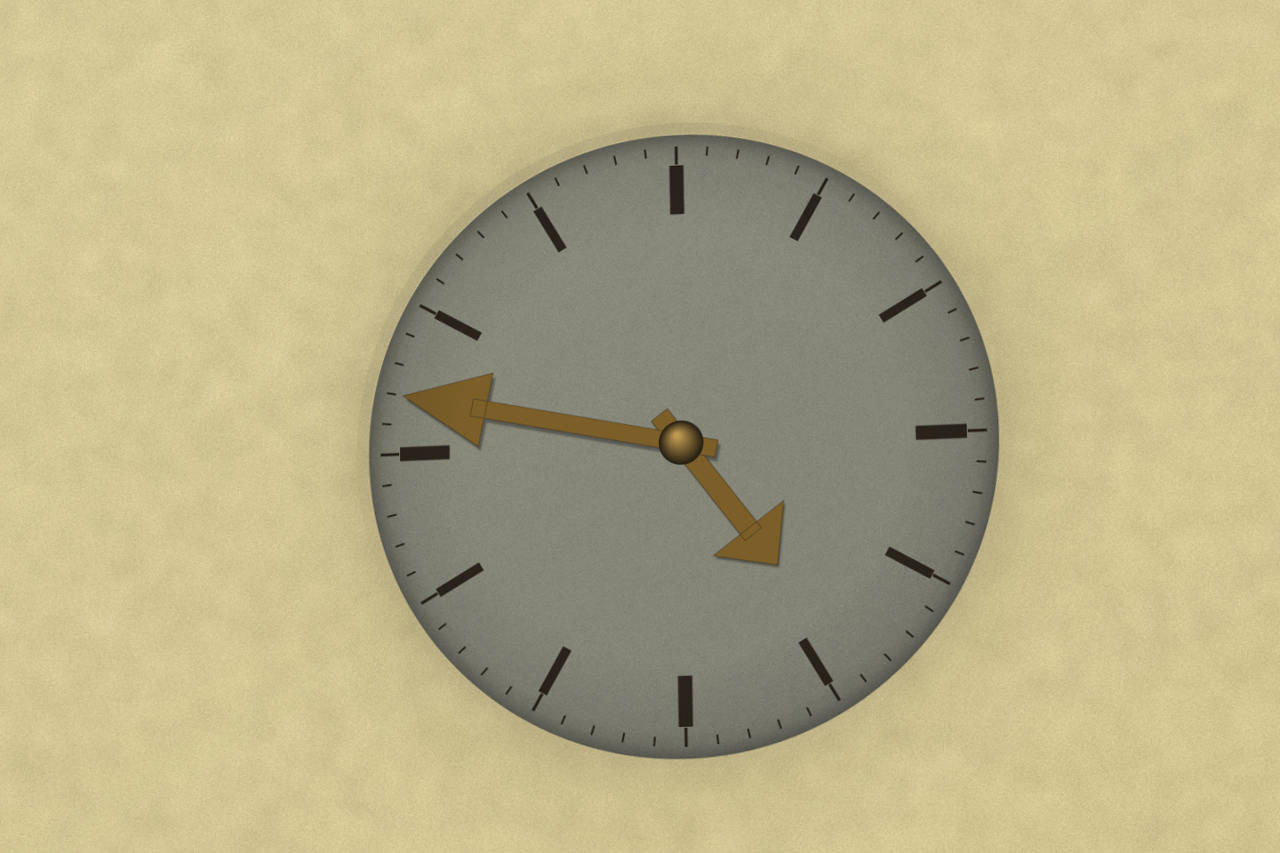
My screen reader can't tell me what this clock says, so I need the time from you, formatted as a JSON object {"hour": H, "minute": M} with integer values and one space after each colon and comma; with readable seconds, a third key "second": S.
{"hour": 4, "minute": 47}
